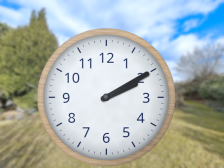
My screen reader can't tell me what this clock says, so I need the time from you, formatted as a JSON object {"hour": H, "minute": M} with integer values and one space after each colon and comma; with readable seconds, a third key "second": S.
{"hour": 2, "minute": 10}
